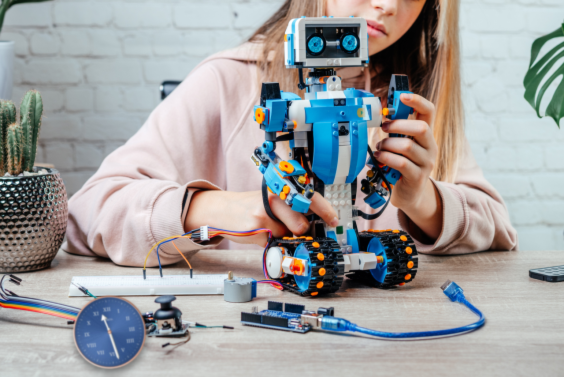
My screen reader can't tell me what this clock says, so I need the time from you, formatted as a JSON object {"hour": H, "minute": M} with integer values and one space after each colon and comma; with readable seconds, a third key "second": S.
{"hour": 11, "minute": 28}
